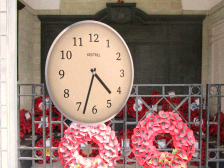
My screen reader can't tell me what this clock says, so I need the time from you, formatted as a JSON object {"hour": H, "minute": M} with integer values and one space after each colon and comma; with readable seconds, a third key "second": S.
{"hour": 4, "minute": 33}
